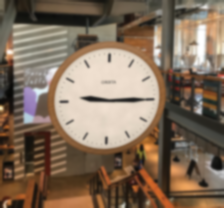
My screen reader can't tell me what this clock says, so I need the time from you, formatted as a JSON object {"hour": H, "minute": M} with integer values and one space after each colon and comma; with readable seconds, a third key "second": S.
{"hour": 9, "minute": 15}
